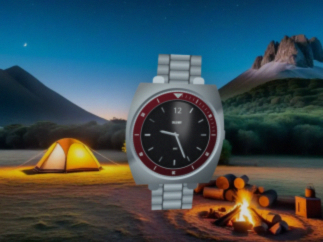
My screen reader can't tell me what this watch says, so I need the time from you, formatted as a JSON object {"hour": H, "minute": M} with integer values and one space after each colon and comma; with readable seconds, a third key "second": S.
{"hour": 9, "minute": 26}
